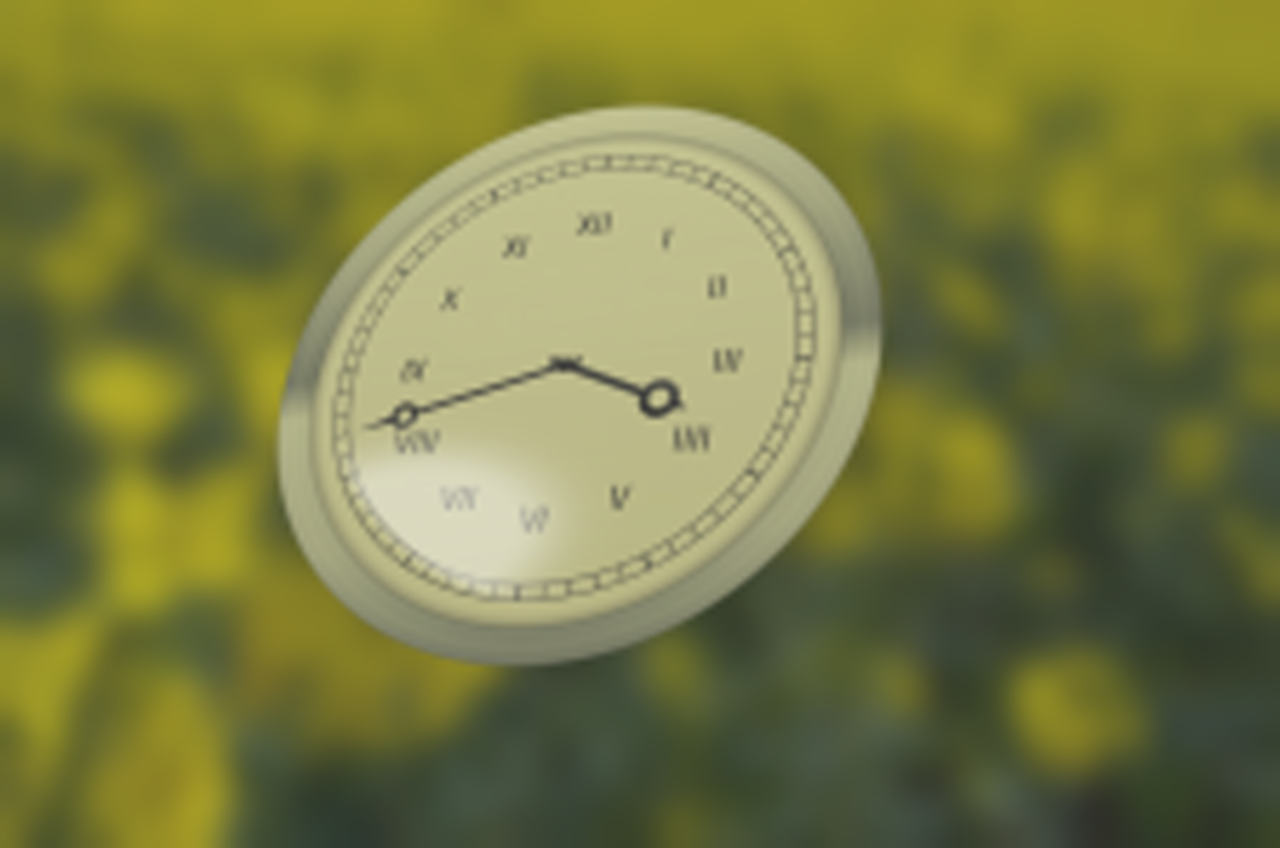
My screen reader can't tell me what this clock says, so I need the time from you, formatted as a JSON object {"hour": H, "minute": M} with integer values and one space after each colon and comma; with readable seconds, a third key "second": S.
{"hour": 3, "minute": 42}
